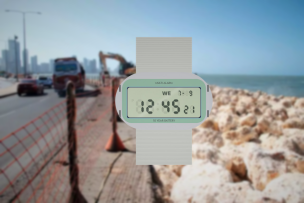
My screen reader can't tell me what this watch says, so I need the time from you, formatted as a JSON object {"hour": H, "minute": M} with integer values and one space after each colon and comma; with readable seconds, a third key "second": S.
{"hour": 12, "minute": 45, "second": 21}
